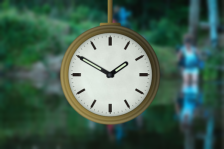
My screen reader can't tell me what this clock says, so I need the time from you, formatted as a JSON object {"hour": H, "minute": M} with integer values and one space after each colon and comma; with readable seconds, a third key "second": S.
{"hour": 1, "minute": 50}
